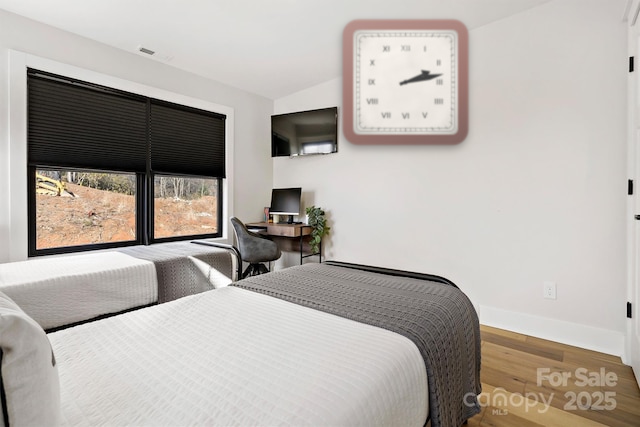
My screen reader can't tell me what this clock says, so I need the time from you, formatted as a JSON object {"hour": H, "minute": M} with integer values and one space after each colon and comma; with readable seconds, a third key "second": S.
{"hour": 2, "minute": 13}
